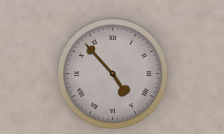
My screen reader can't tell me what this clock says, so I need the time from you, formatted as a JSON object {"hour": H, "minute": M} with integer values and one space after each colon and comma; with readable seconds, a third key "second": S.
{"hour": 4, "minute": 53}
